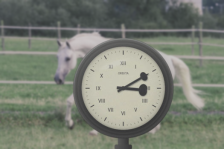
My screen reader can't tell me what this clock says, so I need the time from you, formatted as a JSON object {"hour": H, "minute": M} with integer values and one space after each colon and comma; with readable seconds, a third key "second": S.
{"hour": 3, "minute": 10}
